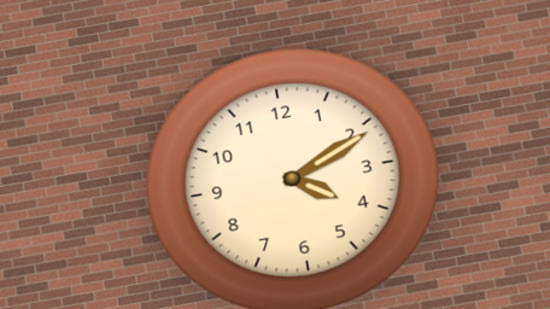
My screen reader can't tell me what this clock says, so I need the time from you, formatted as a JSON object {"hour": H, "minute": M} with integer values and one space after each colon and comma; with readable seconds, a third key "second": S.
{"hour": 4, "minute": 11}
